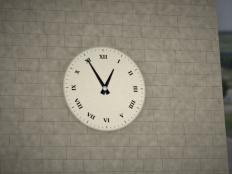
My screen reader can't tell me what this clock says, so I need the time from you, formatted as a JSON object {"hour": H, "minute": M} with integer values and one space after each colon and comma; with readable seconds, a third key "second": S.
{"hour": 12, "minute": 55}
